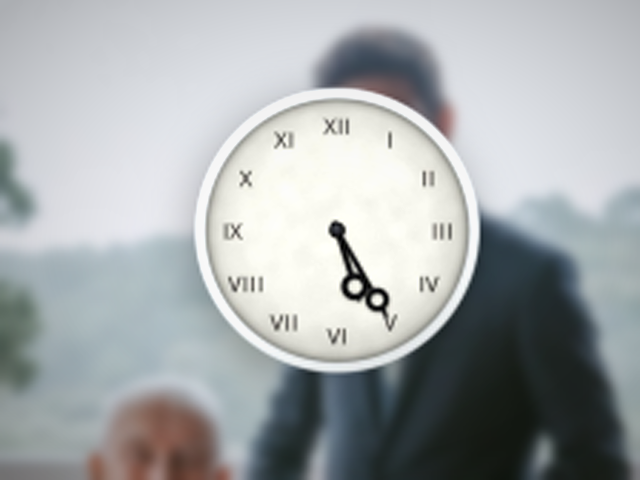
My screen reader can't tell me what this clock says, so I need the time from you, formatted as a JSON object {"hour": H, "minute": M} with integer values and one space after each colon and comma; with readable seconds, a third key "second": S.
{"hour": 5, "minute": 25}
